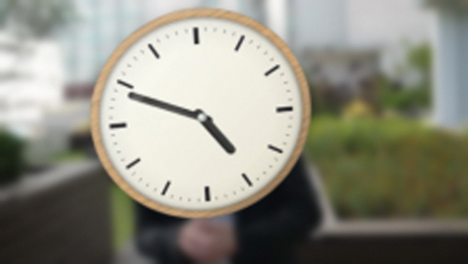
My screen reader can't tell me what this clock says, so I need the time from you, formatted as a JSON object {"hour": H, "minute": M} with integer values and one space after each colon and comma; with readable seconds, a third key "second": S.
{"hour": 4, "minute": 49}
